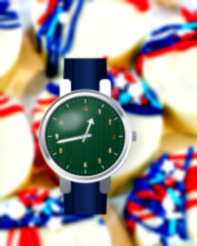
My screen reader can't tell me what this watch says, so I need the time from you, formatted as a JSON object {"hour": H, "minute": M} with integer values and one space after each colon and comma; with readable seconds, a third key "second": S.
{"hour": 12, "minute": 43}
